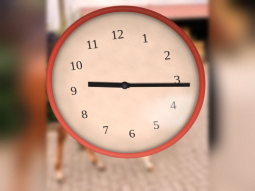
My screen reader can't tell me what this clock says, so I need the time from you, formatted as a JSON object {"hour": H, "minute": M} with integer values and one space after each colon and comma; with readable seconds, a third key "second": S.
{"hour": 9, "minute": 16}
